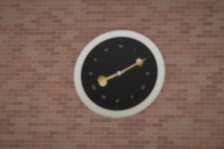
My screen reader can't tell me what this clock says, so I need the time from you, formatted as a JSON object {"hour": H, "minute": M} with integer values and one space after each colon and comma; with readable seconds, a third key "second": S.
{"hour": 8, "minute": 10}
